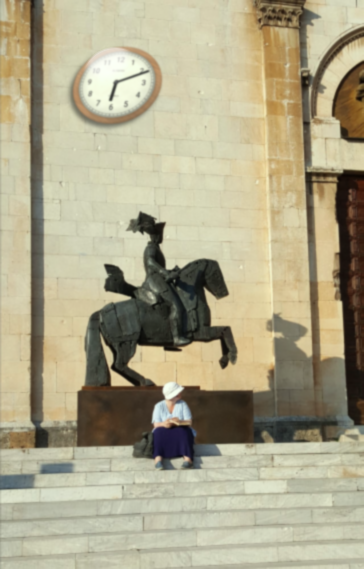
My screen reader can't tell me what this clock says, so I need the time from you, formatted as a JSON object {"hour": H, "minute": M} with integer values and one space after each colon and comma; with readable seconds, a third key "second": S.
{"hour": 6, "minute": 11}
